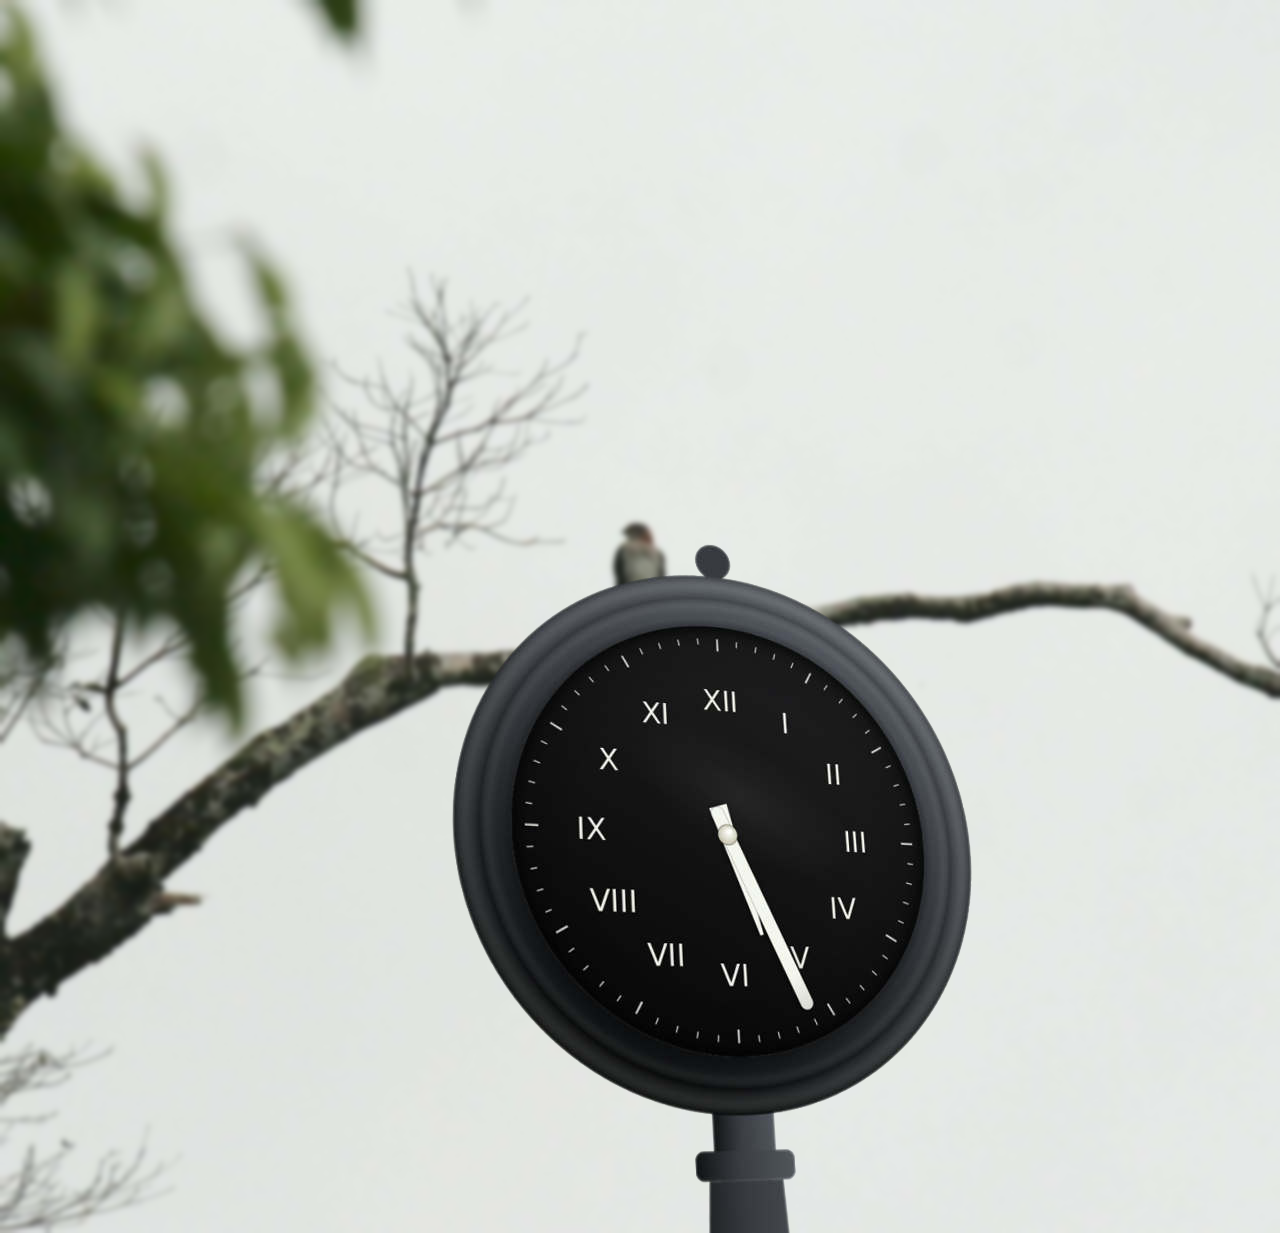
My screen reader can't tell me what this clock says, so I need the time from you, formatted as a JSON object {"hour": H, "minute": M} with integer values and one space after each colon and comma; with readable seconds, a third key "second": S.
{"hour": 5, "minute": 26}
